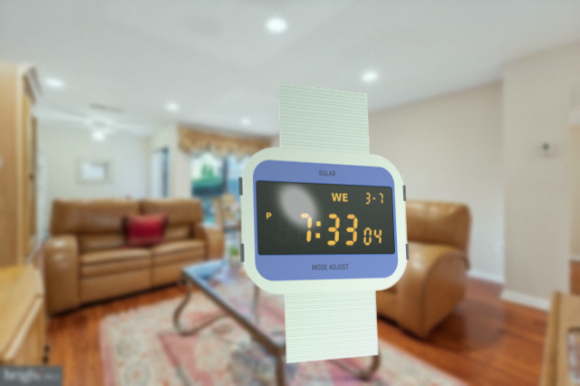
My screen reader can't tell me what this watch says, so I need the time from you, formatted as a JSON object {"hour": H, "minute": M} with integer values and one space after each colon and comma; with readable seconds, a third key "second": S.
{"hour": 7, "minute": 33, "second": 4}
